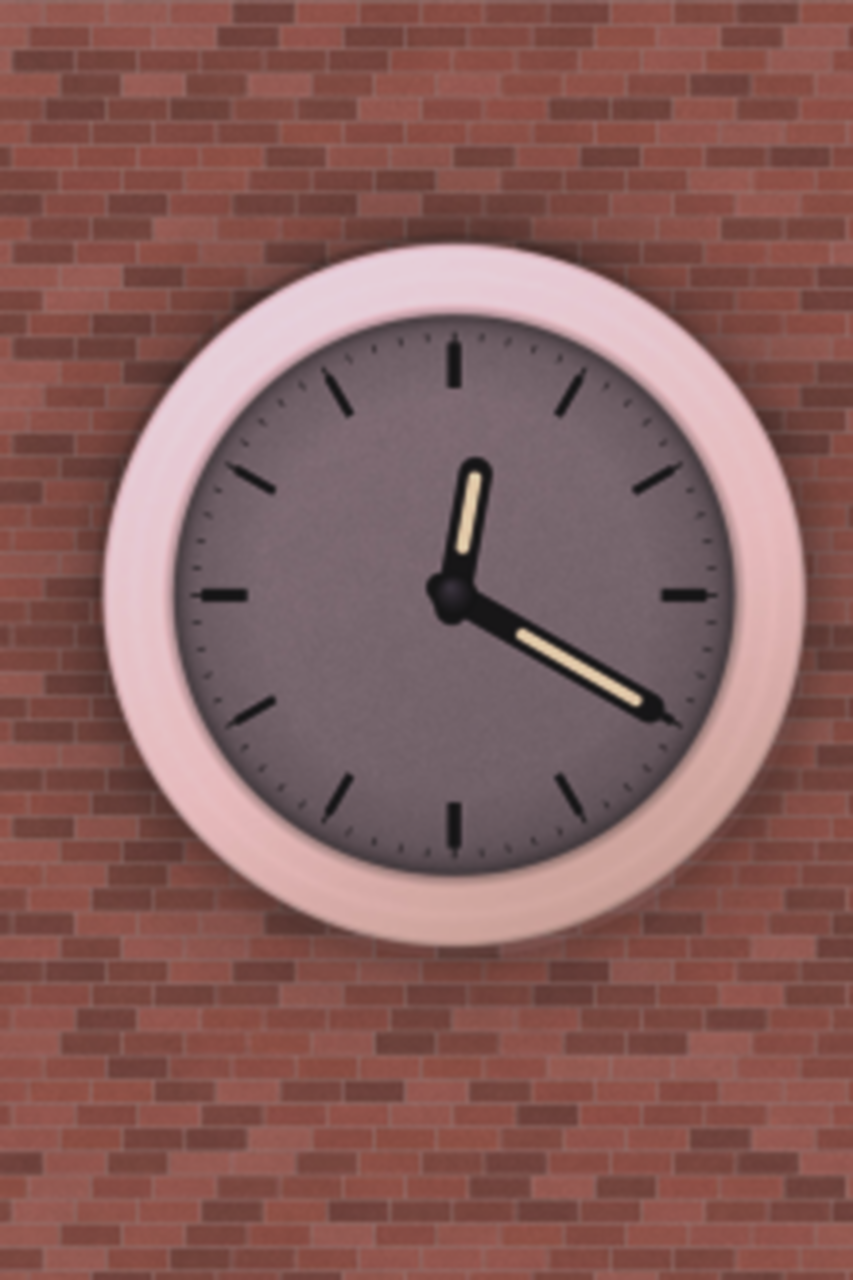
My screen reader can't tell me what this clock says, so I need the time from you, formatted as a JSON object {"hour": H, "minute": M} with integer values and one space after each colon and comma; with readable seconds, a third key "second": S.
{"hour": 12, "minute": 20}
